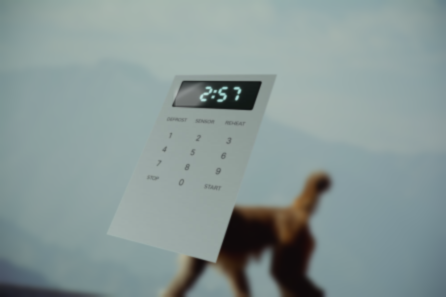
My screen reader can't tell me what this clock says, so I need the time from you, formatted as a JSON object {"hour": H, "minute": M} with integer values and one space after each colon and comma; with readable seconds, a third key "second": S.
{"hour": 2, "minute": 57}
